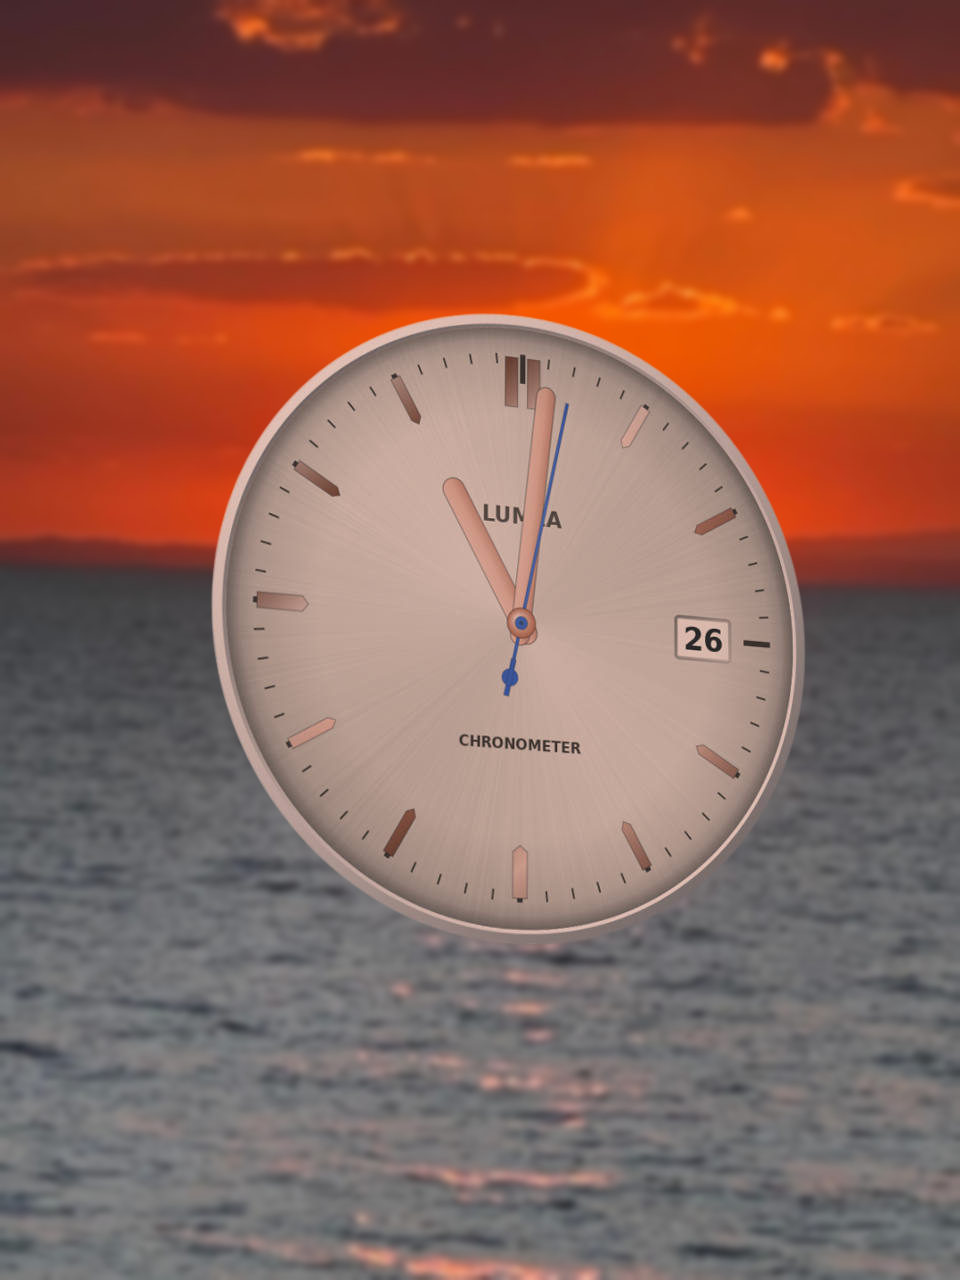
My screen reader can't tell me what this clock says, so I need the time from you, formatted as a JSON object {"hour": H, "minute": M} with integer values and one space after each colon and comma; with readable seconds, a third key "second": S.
{"hour": 11, "minute": 1, "second": 2}
